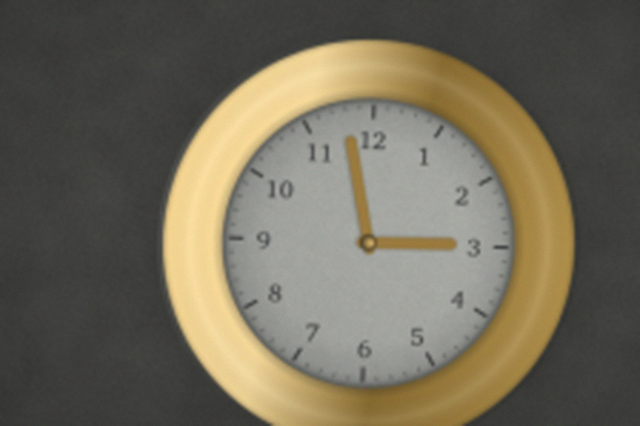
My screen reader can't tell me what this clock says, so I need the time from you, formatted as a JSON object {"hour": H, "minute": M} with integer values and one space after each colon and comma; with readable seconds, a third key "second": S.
{"hour": 2, "minute": 58}
